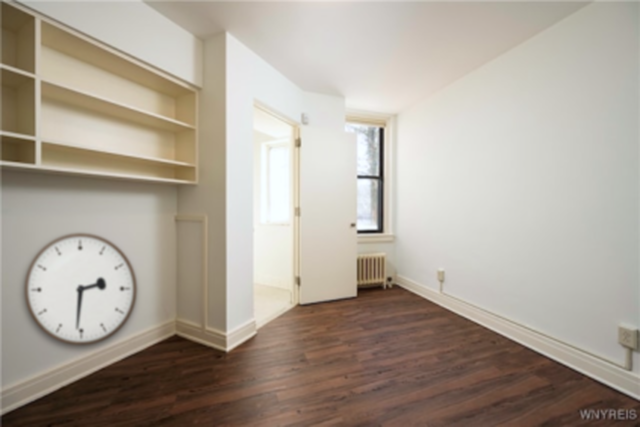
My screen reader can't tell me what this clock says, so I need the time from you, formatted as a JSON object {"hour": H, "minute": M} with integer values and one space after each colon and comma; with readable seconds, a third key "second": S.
{"hour": 2, "minute": 31}
